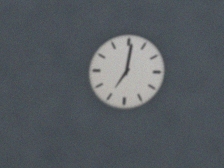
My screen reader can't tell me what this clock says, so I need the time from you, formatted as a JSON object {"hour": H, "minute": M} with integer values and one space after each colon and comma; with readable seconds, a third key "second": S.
{"hour": 7, "minute": 1}
